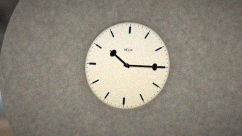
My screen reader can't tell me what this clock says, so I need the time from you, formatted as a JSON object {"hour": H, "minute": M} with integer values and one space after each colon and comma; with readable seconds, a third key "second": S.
{"hour": 10, "minute": 15}
